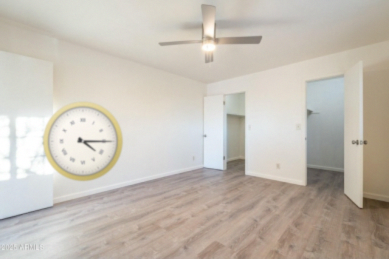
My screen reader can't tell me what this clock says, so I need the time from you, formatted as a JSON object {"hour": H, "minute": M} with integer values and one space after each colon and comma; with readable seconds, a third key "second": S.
{"hour": 4, "minute": 15}
